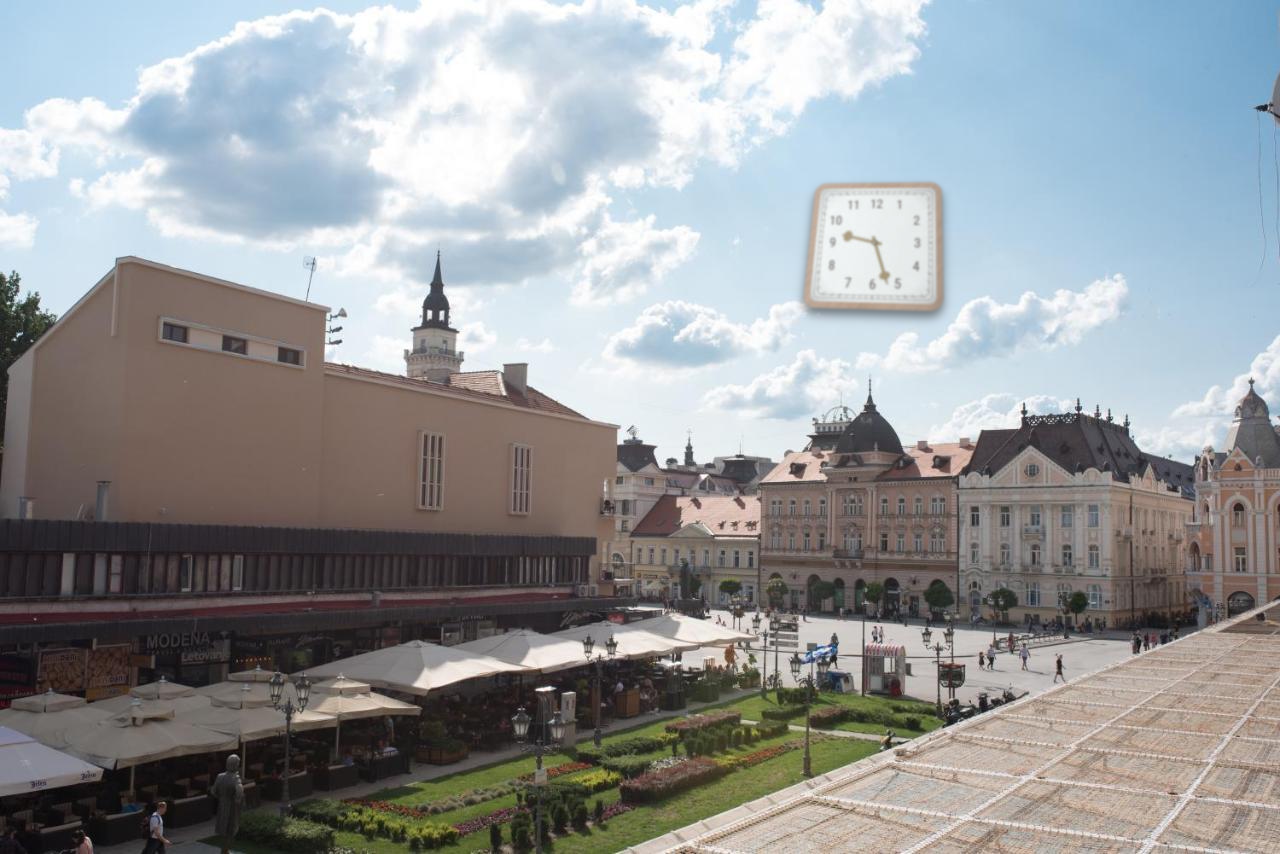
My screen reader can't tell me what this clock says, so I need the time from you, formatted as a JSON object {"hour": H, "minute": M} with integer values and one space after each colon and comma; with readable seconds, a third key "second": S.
{"hour": 9, "minute": 27}
